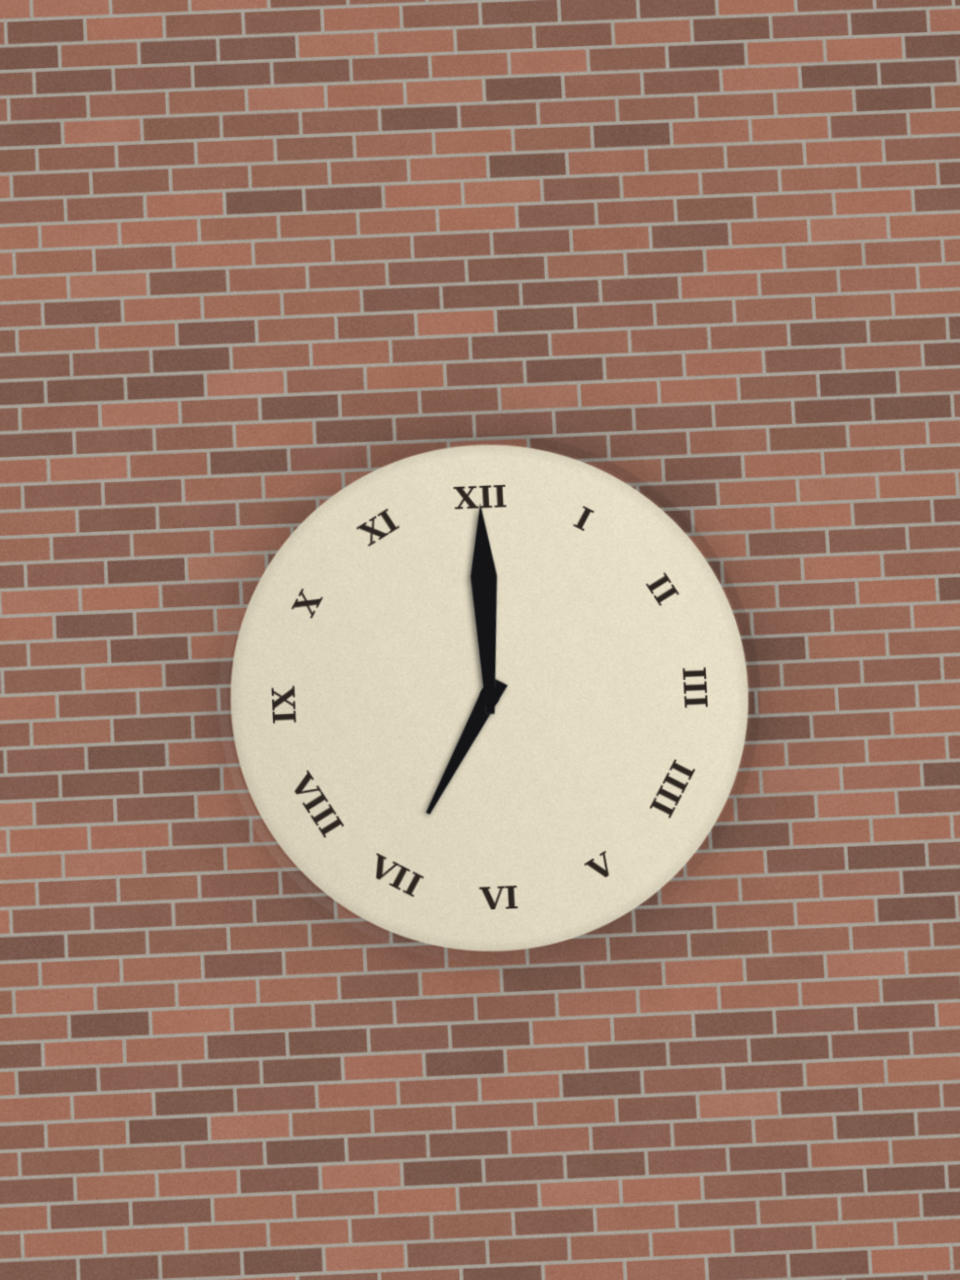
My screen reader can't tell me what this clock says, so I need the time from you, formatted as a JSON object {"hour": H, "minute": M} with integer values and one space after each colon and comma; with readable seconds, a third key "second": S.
{"hour": 7, "minute": 0}
